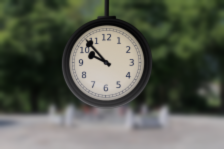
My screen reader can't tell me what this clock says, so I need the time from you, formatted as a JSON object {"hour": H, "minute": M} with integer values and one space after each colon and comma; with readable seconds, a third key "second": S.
{"hour": 9, "minute": 53}
